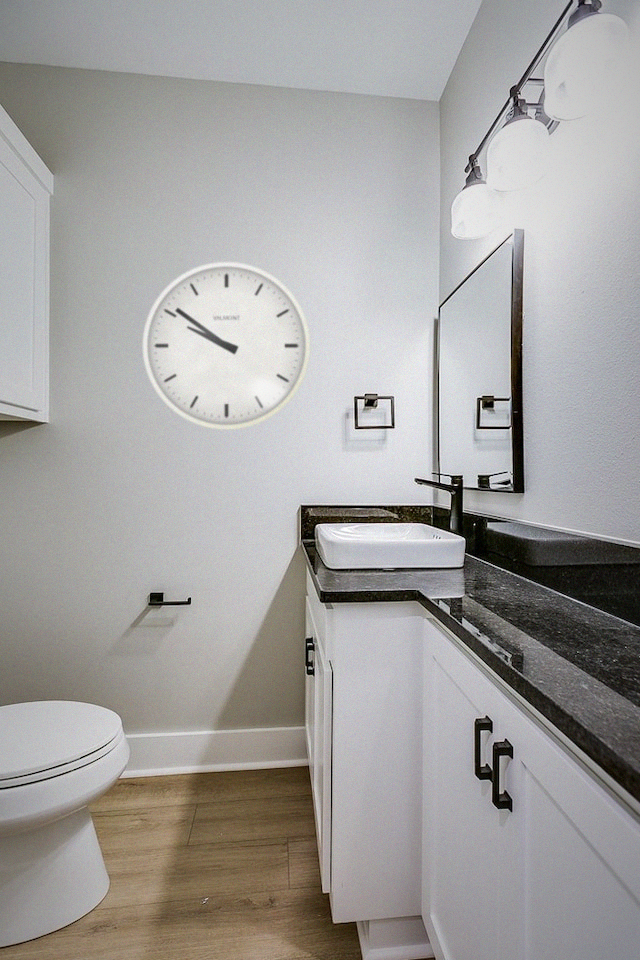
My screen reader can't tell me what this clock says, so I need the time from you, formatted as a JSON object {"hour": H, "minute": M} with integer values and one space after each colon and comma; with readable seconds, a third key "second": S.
{"hour": 9, "minute": 51}
